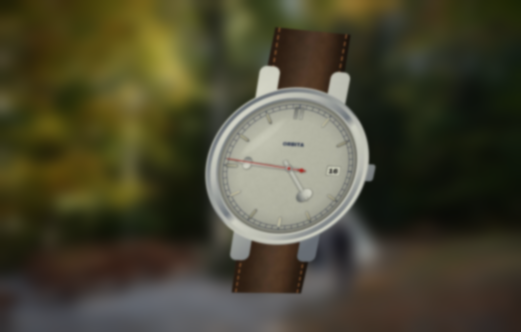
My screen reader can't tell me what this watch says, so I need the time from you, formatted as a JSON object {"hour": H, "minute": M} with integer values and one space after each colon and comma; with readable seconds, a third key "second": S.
{"hour": 4, "minute": 45, "second": 46}
